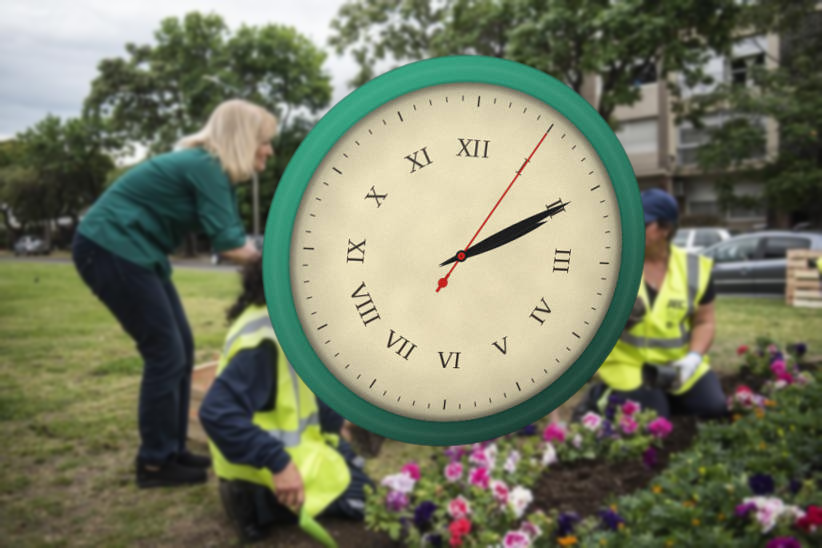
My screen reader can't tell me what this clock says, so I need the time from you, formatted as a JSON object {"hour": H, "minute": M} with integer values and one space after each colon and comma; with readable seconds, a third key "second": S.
{"hour": 2, "minute": 10, "second": 5}
